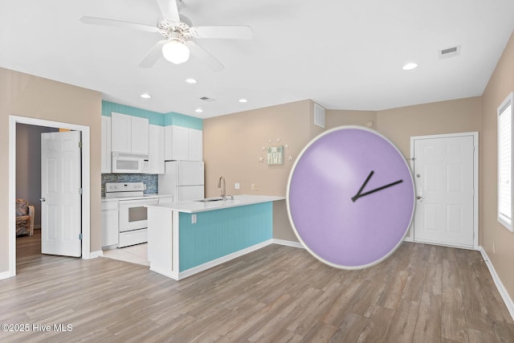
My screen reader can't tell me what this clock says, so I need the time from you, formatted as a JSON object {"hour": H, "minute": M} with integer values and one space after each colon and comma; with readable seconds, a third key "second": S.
{"hour": 1, "minute": 12}
